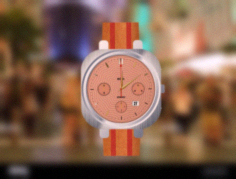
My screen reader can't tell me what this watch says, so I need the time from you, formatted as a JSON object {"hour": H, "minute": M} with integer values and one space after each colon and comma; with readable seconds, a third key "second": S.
{"hour": 12, "minute": 9}
